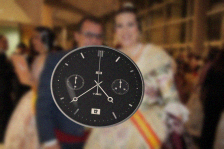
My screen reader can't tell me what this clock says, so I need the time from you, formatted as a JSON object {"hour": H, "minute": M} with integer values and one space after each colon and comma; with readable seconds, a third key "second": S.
{"hour": 4, "minute": 38}
